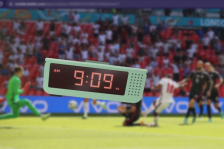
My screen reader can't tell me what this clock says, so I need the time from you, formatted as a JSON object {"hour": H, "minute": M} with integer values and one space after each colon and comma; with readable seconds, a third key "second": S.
{"hour": 9, "minute": 9}
